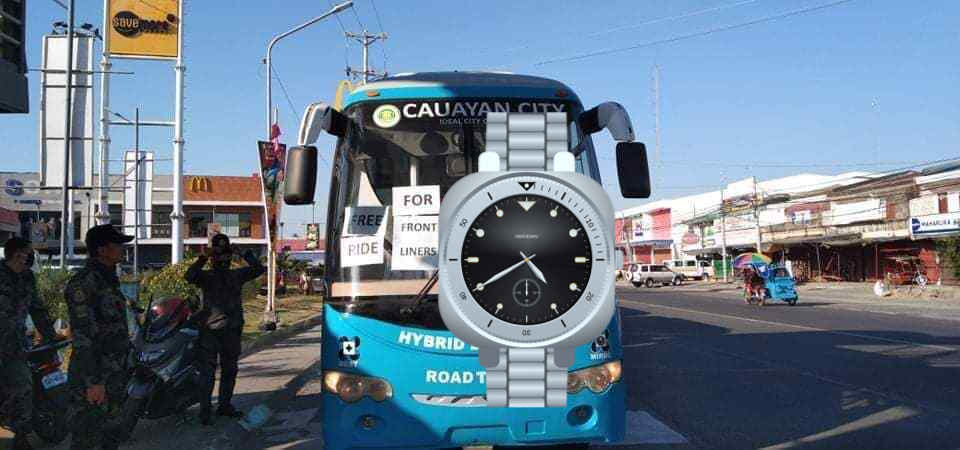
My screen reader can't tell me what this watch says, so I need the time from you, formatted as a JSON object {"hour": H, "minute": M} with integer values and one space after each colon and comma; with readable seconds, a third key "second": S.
{"hour": 4, "minute": 40}
